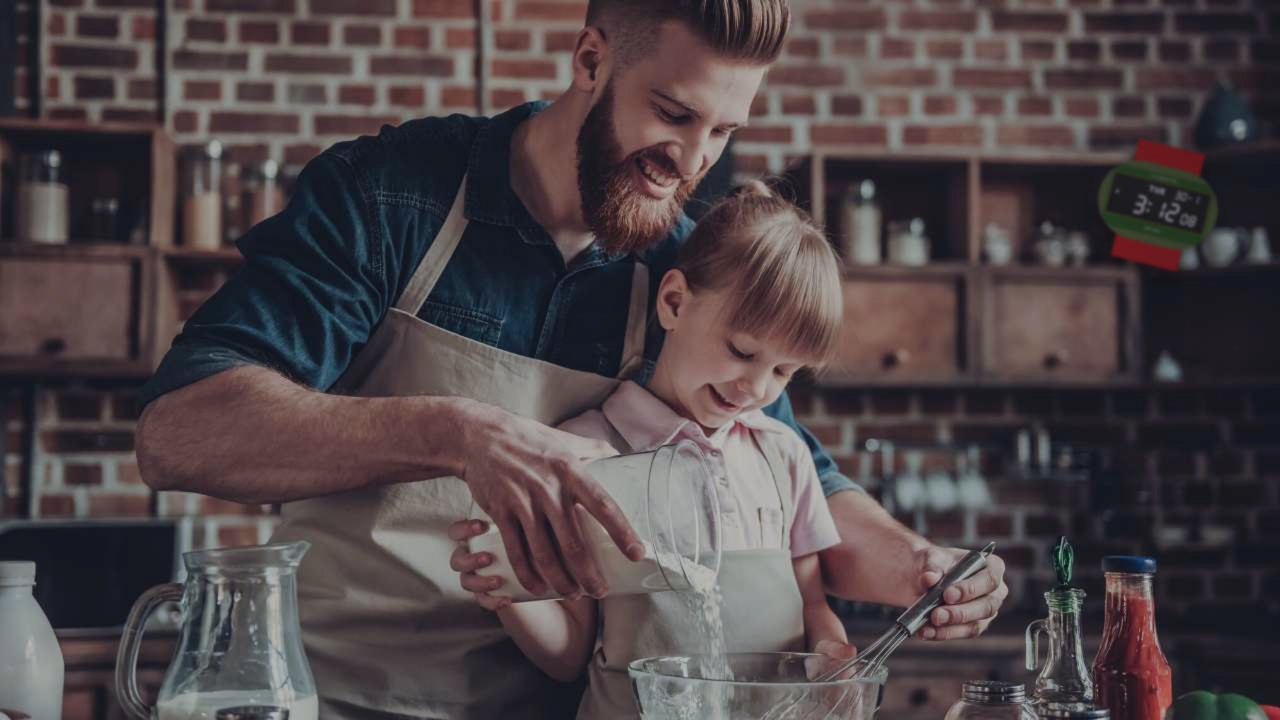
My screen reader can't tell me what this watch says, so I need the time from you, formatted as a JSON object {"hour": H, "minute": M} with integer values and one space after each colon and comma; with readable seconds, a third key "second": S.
{"hour": 3, "minute": 12}
